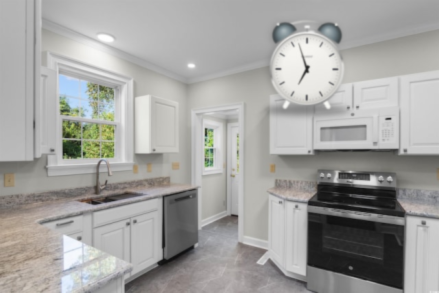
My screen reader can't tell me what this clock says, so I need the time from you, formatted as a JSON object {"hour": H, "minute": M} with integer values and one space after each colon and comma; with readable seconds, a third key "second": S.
{"hour": 6, "minute": 57}
